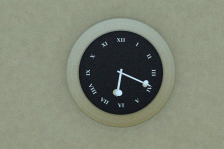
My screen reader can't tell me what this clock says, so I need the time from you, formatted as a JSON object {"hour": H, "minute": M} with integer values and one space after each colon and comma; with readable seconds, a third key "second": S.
{"hour": 6, "minute": 19}
